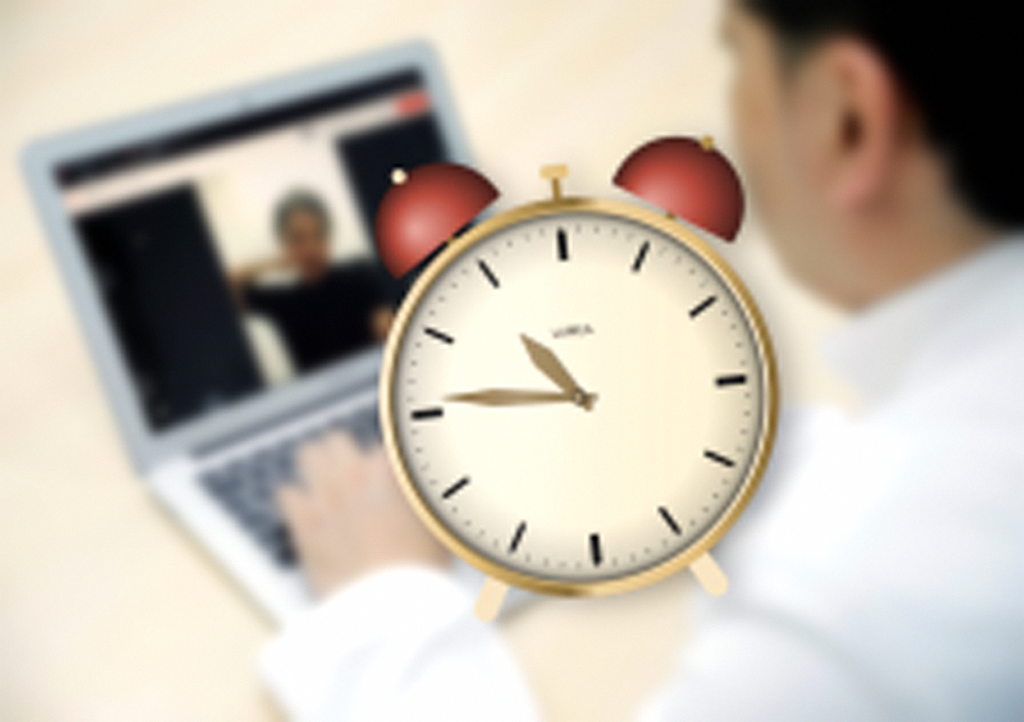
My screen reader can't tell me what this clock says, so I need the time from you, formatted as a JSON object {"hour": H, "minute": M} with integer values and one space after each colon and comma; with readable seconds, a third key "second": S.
{"hour": 10, "minute": 46}
